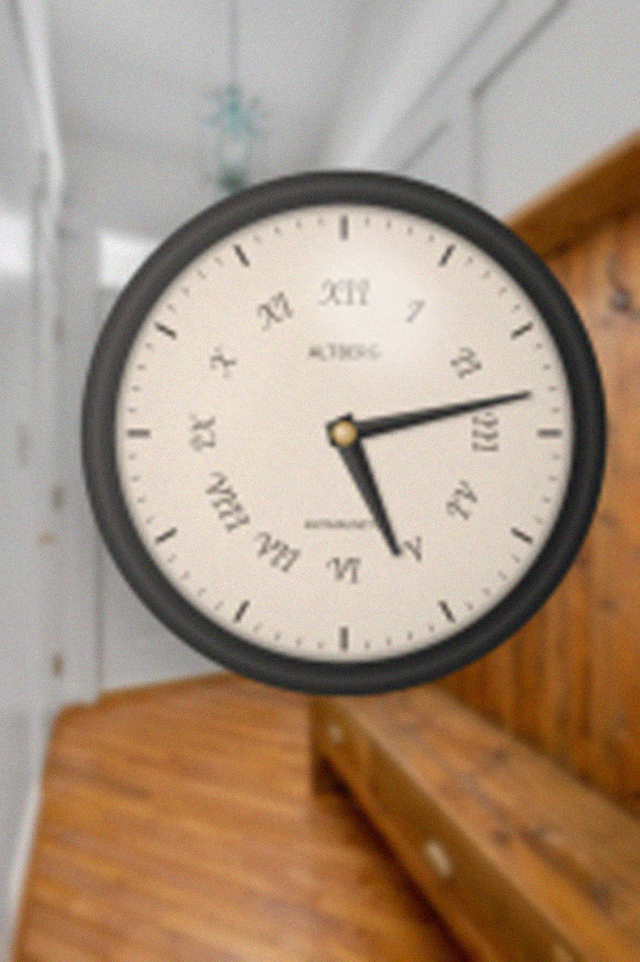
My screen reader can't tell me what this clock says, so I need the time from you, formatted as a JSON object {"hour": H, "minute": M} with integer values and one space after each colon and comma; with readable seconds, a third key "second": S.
{"hour": 5, "minute": 13}
